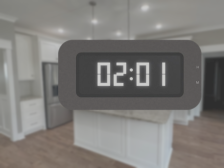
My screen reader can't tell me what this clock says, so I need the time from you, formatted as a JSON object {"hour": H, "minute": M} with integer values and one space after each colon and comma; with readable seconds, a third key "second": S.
{"hour": 2, "minute": 1}
